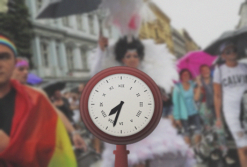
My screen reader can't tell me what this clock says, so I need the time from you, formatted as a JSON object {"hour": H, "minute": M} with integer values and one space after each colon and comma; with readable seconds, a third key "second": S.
{"hour": 7, "minute": 33}
